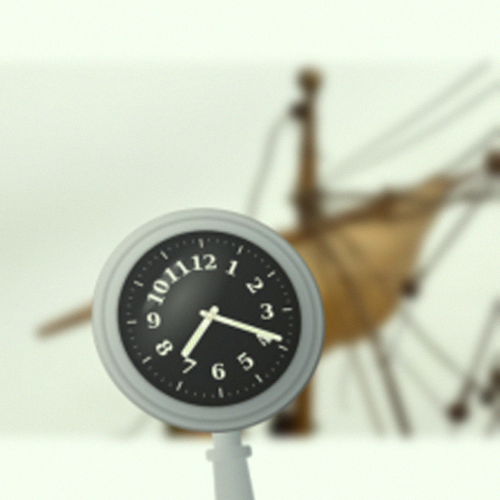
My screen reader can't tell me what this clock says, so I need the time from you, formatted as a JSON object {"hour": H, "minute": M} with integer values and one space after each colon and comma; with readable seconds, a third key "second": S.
{"hour": 7, "minute": 19}
